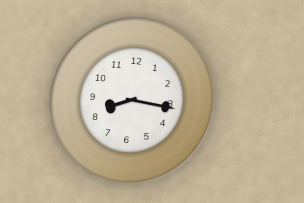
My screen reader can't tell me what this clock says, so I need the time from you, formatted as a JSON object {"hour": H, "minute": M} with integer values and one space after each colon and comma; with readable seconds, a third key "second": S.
{"hour": 8, "minute": 16}
